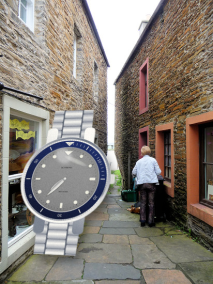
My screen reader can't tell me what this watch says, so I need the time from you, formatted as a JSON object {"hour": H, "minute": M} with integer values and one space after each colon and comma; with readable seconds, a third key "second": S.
{"hour": 7, "minute": 37}
